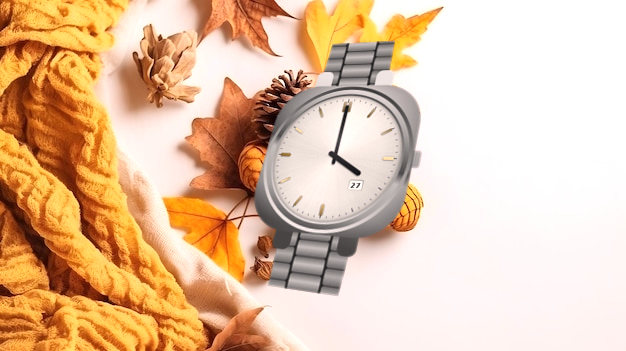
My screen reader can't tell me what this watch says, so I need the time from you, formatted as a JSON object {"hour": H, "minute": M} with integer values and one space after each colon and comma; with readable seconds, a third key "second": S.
{"hour": 4, "minute": 0}
